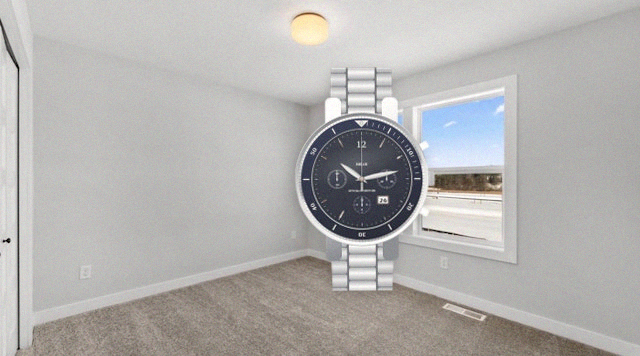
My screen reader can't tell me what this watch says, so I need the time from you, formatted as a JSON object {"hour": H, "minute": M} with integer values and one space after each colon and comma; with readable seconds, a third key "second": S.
{"hour": 10, "minute": 13}
